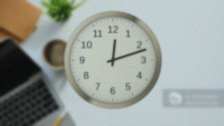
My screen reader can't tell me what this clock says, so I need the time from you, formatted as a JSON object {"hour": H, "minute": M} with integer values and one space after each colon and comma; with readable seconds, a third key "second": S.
{"hour": 12, "minute": 12}
